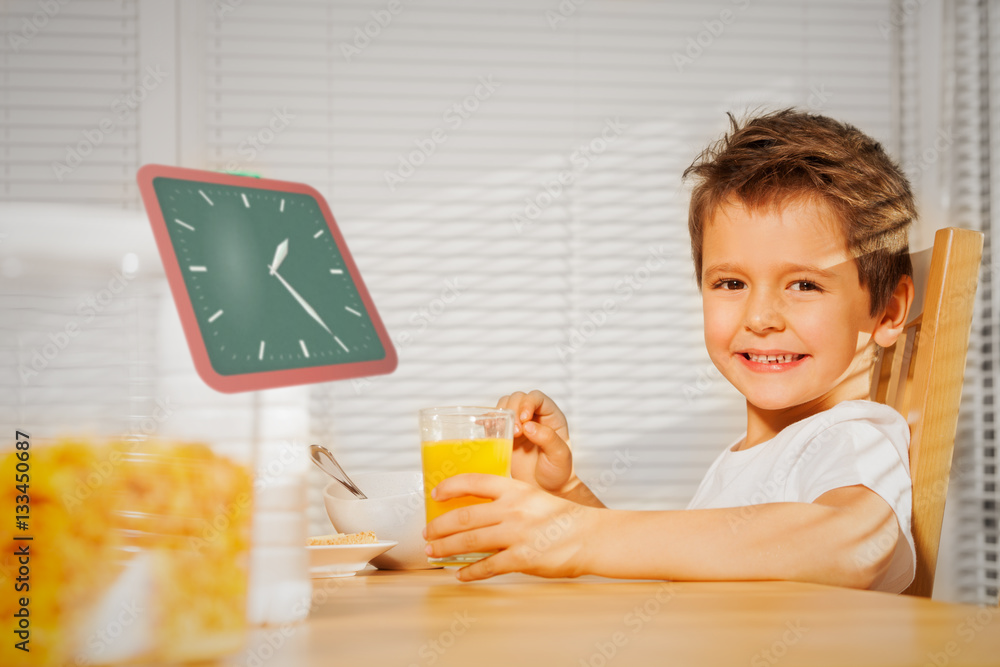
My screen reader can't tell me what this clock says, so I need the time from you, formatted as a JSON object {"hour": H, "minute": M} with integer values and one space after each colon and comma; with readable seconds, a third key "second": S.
{"hour": 1, "minute": 25}
